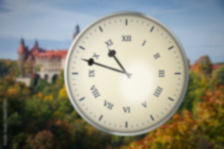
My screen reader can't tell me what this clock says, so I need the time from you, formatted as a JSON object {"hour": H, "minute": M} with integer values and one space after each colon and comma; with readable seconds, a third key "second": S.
{"hour": 10, "minute": 48}
